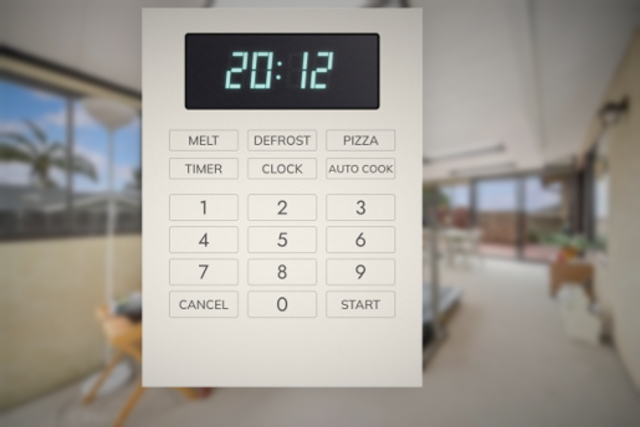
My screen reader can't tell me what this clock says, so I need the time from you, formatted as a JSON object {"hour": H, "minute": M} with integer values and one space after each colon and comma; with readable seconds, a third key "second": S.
{"hour": 20, "minute": 12}
